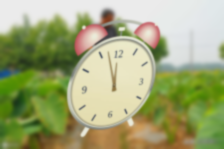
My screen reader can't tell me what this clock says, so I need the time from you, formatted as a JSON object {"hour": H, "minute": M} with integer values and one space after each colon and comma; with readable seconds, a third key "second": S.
{"hour": 11, "minute": 57}
